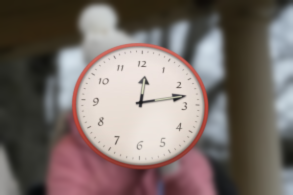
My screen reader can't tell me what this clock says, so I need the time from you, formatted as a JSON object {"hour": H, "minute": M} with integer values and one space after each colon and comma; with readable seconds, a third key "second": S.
{"hour": 12, "minute": 13}
